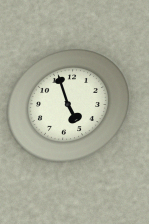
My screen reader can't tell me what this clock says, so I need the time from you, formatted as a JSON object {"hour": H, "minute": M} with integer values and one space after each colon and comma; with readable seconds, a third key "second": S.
{"hour": 4, "minute": 56}
